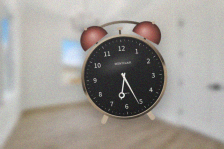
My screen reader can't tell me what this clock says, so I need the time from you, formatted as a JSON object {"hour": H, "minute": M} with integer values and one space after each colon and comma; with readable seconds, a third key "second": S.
{"hour": 6, "minute": 26}
